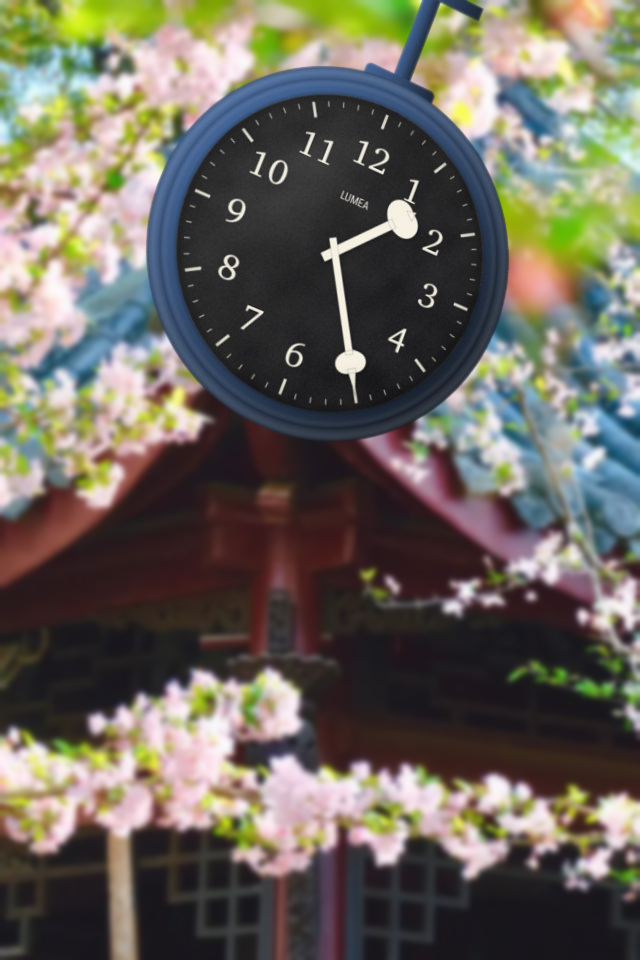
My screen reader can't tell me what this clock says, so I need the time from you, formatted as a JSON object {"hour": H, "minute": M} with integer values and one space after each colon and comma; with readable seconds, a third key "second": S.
{"hour": 1, "minute": 25}
